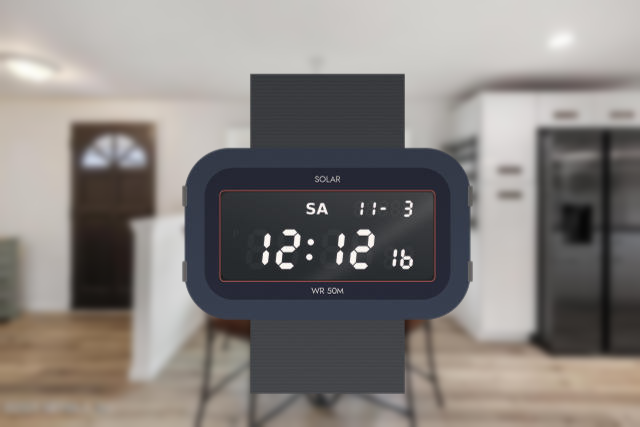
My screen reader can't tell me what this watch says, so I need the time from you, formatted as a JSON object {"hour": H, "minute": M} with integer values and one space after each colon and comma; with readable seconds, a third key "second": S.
{"hour": 12, "minute": 12, "second": 16}
